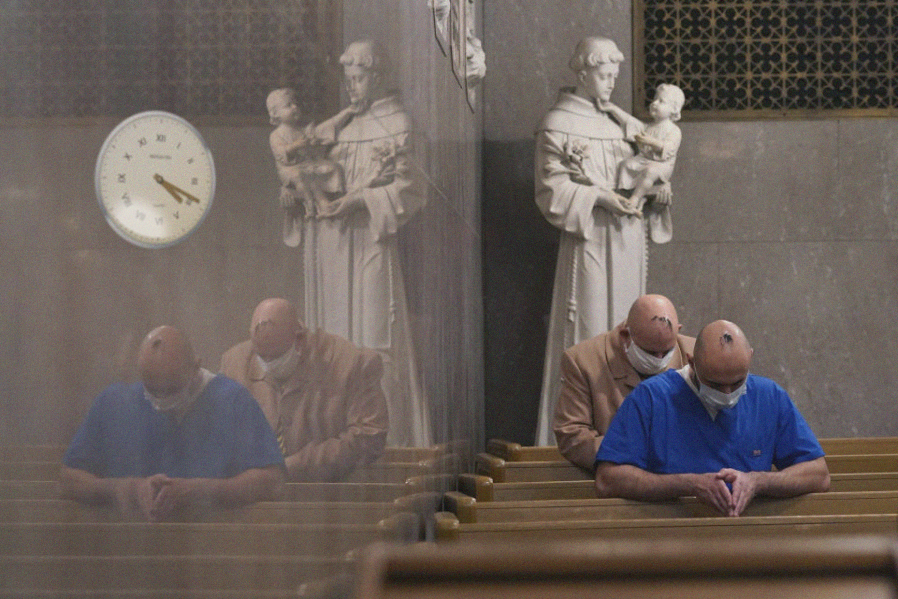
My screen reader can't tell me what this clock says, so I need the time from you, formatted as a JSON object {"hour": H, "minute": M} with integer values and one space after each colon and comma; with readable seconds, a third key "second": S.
{"hour": 4, "minute": 19}
